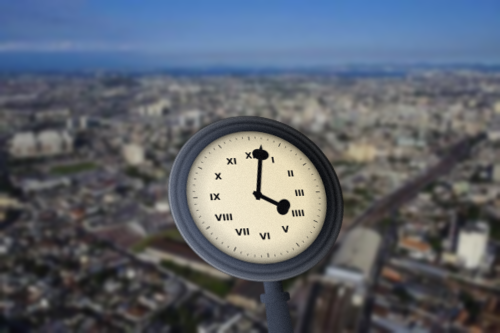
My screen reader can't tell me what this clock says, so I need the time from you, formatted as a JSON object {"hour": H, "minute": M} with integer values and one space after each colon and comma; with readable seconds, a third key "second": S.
{"hour": 4, "minute": 2}
